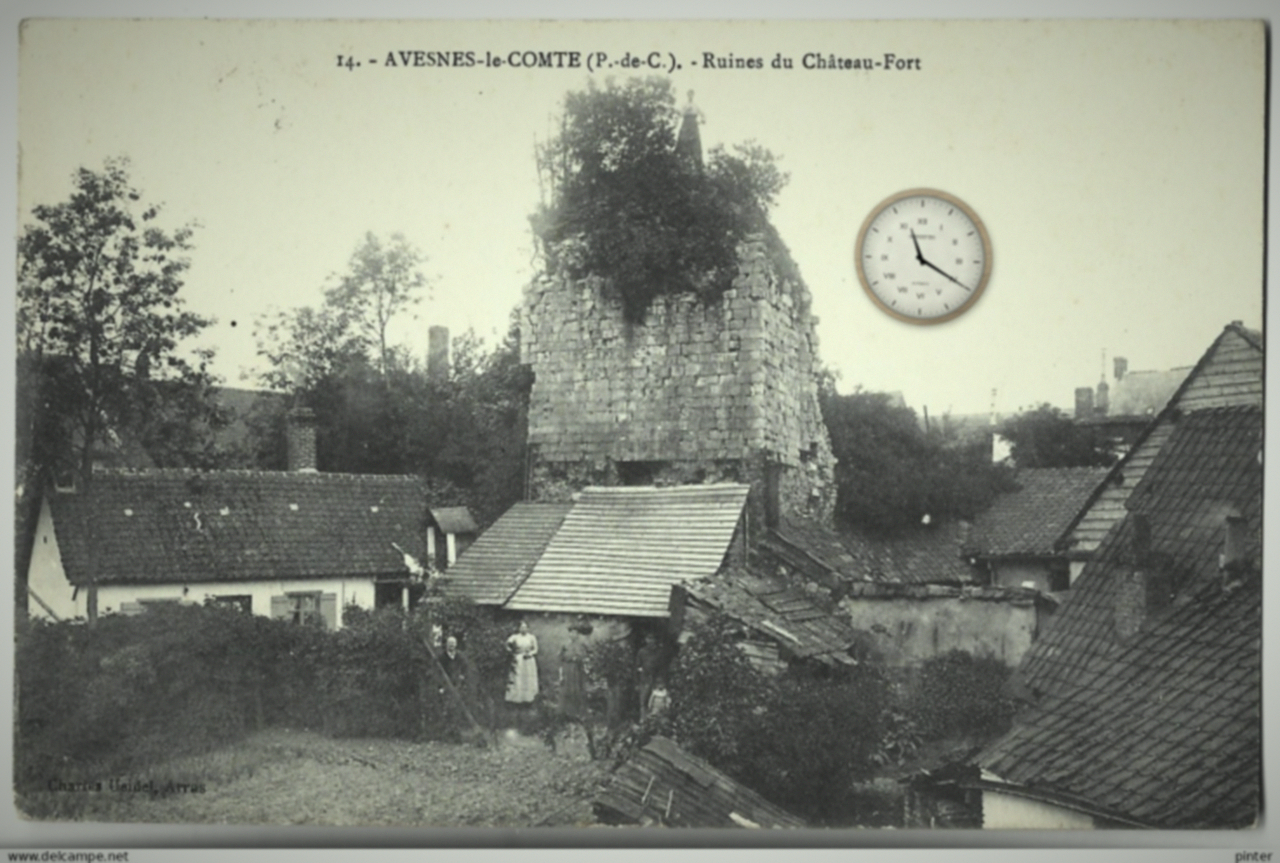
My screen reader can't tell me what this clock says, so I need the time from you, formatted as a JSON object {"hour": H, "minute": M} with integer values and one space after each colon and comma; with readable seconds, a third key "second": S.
{"hour": 11, "minute": 20}
